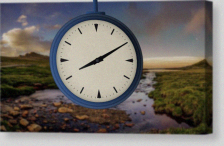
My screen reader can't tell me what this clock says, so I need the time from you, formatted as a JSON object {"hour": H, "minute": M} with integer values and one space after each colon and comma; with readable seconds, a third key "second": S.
{"hour": 8, "minute": 10}
